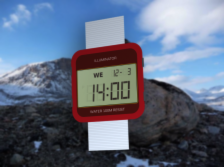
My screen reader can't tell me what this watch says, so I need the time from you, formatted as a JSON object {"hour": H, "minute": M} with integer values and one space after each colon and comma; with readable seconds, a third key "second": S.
{"hour": 14, "minute": 0}
